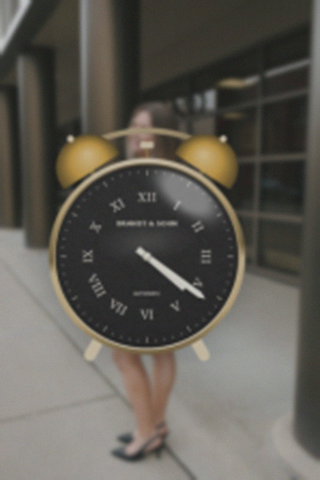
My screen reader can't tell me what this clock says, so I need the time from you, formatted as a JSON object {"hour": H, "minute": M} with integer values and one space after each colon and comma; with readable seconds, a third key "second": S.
{"hour": 4, "minute": 21}
